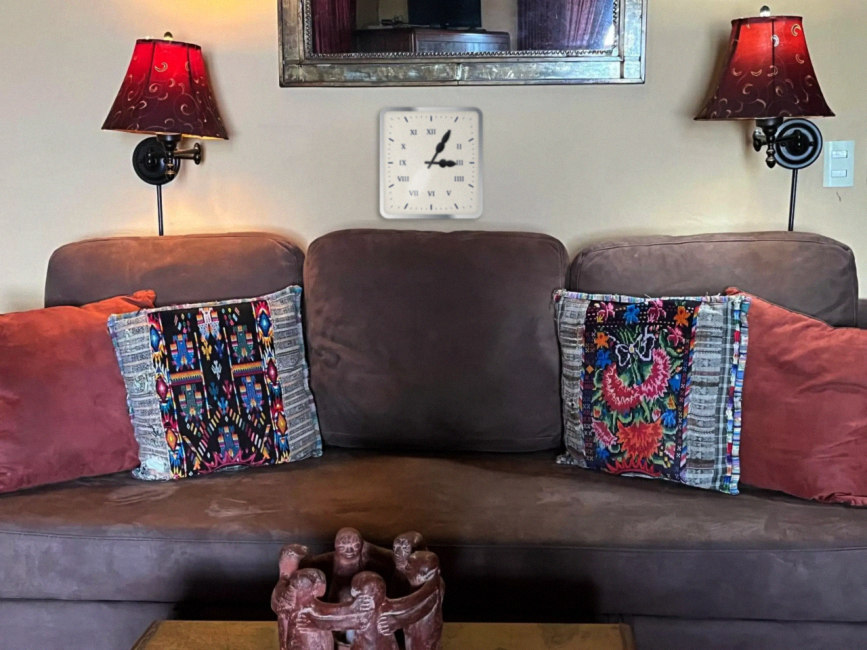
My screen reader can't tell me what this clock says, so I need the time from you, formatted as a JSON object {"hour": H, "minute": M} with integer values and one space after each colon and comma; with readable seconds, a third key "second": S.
{"hour": 3, "minute": 5}
